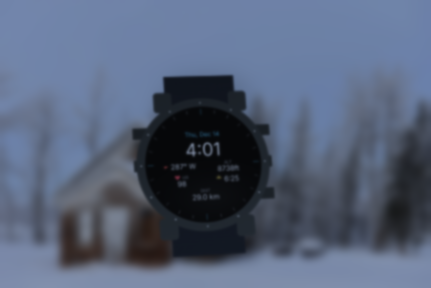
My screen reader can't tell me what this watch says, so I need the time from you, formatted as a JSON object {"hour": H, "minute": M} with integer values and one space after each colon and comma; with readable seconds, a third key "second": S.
{"hour": 4, "minute": 1}
